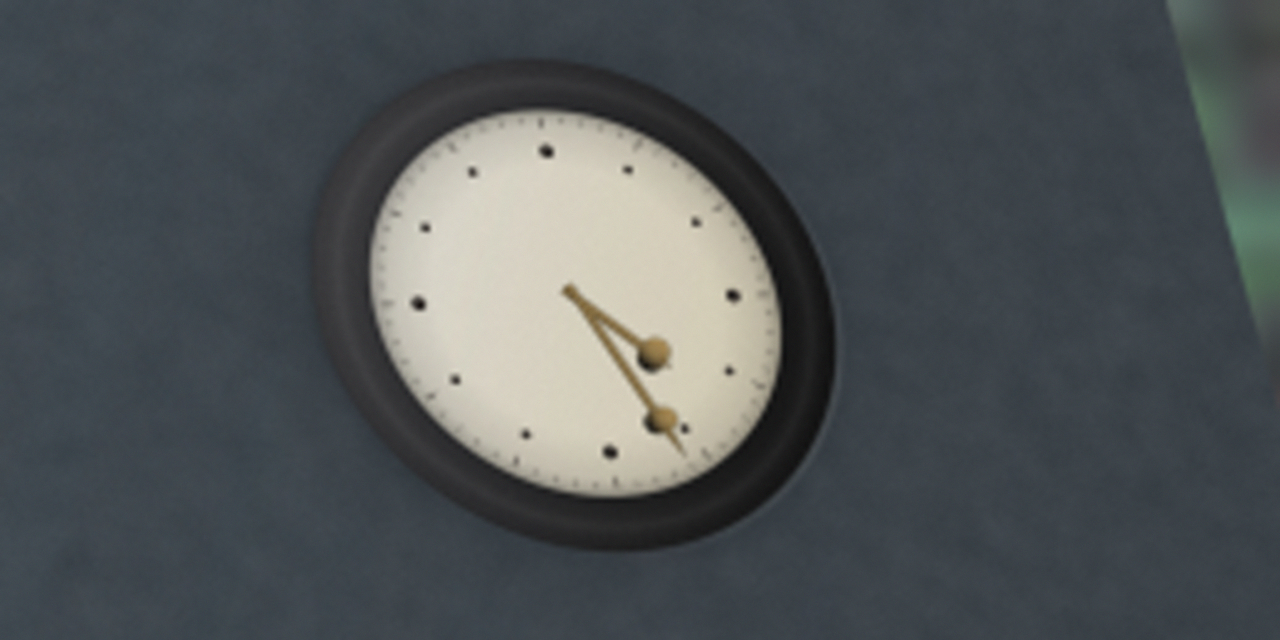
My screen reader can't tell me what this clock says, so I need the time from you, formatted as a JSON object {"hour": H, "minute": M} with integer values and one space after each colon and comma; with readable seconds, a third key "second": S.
{"hour": 4, "minute": 26}
